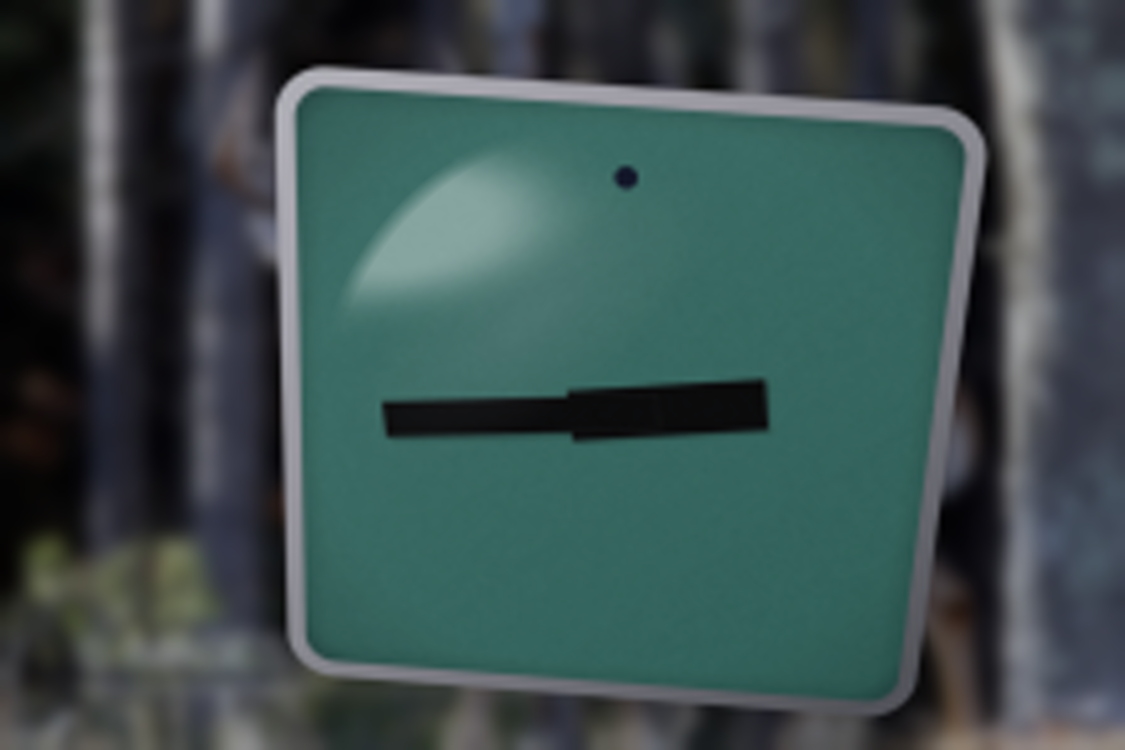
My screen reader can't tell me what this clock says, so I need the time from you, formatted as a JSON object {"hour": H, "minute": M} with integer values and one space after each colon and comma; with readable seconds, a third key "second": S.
{"hour": 2, "minute": 44}
